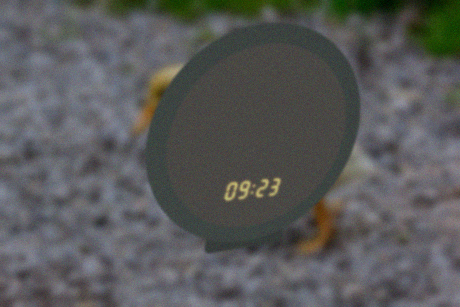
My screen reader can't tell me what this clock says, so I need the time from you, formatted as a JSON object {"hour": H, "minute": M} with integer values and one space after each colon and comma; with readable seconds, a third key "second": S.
{"hour": 9, "minute": 23}
